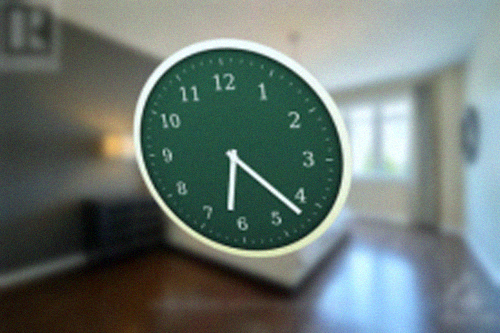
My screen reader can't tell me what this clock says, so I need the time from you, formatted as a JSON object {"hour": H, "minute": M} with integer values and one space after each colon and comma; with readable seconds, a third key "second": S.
{"hour": 6, "minute": 22}
